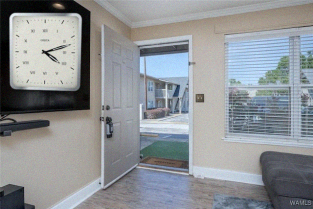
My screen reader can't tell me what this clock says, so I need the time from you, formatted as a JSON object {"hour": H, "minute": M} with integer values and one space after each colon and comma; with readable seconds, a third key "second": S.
{"hour": 4, "minute": 12}
